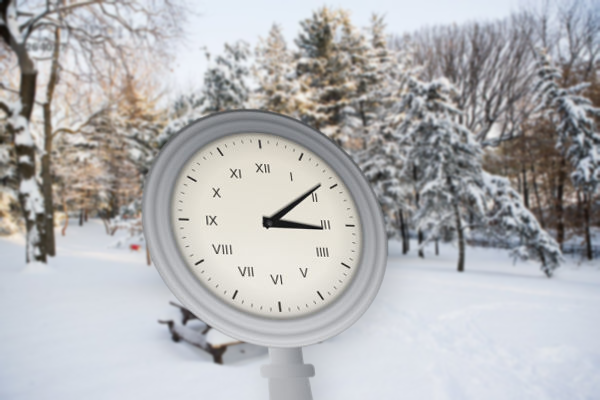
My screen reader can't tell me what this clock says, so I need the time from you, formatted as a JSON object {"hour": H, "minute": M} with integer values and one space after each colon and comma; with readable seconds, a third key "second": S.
{"hour": 3, "minute": 9}
